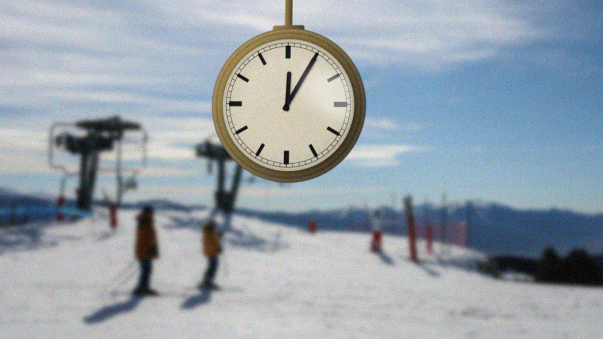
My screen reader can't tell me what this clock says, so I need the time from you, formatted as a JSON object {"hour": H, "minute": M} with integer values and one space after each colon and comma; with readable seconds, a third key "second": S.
{"hour": 12, "minute": 5}
